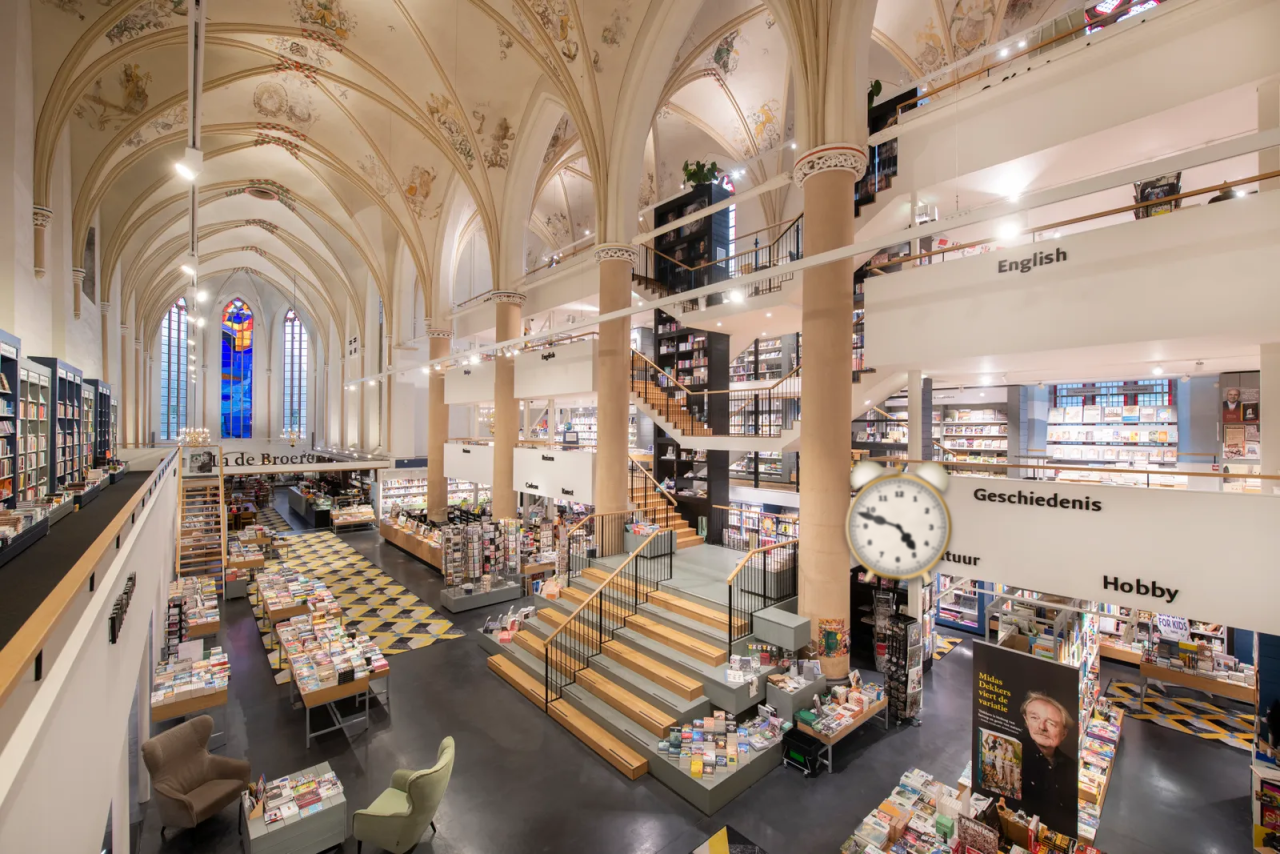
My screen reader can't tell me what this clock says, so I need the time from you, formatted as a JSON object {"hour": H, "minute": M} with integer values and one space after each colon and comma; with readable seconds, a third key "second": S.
{"hour": 4, "minute": 48}
